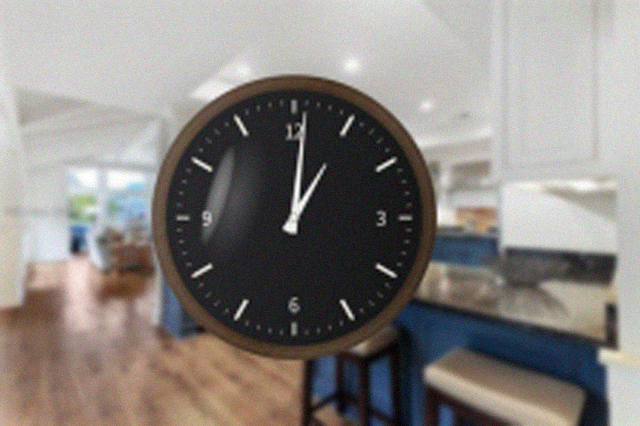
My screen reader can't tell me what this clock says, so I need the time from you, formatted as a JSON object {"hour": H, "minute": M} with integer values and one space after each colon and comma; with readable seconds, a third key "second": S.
{"hour": 1, "minute": 1}
